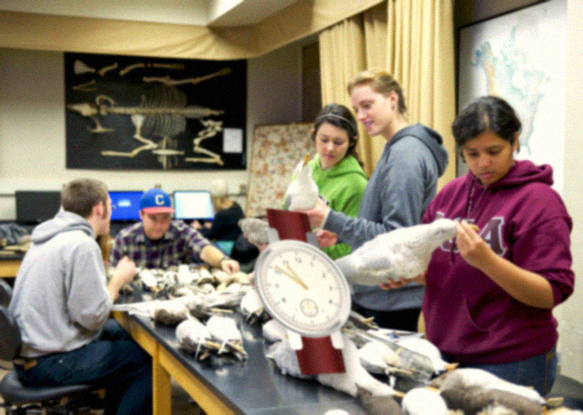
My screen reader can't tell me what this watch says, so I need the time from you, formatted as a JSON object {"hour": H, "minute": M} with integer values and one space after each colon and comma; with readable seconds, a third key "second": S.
{"hour": 10, "minute": 51}
